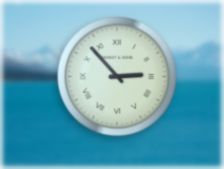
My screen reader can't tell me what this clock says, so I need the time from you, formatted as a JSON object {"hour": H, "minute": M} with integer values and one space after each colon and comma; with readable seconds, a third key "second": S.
{"hour": 2, "minute": 53}
